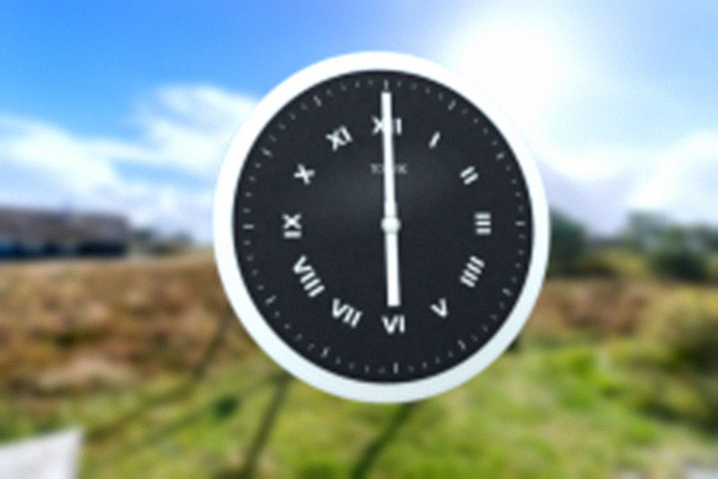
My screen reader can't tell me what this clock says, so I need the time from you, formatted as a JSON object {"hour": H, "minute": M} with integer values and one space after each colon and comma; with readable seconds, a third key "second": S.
{"hour": 6, "minute": 0}
